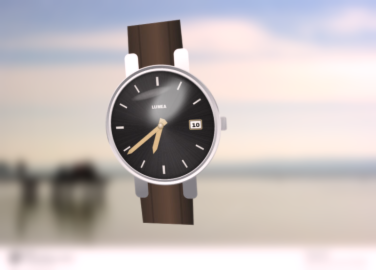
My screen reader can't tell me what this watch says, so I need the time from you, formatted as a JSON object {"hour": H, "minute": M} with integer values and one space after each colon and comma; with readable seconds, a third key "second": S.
{"hour": 6, "minute": 39}
